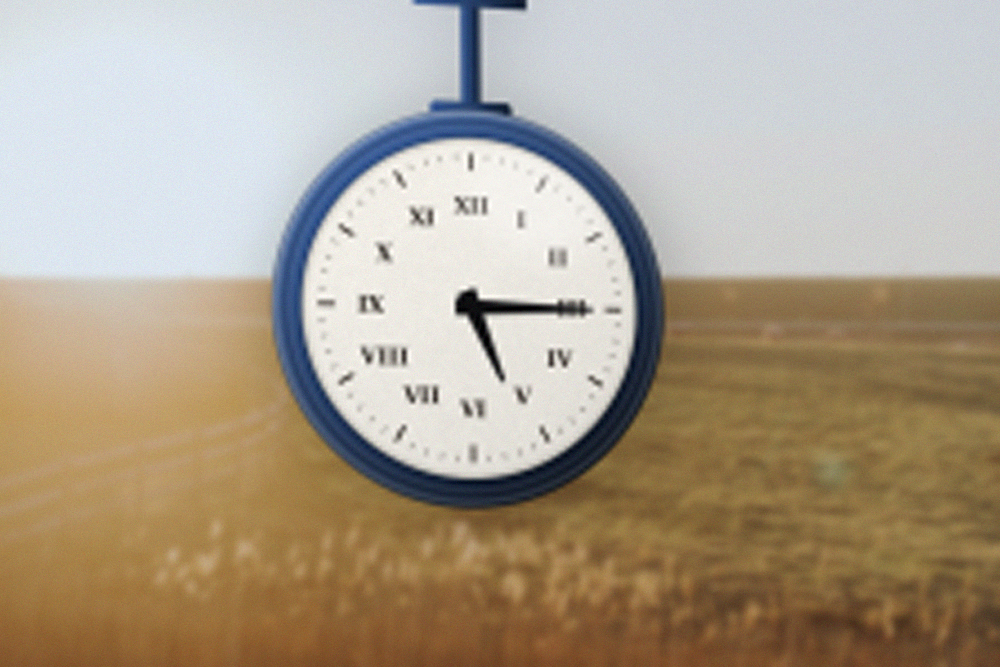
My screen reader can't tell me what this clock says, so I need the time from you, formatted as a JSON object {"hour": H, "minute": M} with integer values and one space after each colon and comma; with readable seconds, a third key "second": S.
{"hour": 5, "minute": 15}
